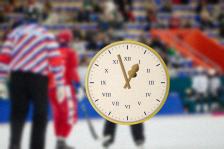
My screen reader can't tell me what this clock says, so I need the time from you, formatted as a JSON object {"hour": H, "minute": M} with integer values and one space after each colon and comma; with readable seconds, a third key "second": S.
{"hour": 12, "minute": 57}
